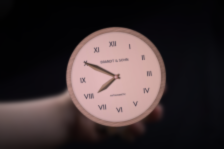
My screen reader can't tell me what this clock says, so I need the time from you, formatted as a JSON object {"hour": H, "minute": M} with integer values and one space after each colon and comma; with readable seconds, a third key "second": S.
{"hour": 7, "minute": 50}
